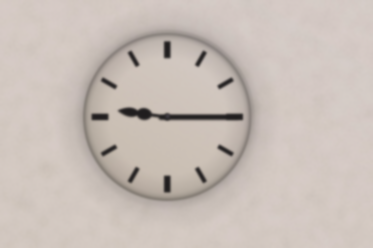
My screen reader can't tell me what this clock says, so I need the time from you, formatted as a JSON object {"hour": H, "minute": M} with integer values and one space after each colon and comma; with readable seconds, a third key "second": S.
{"hour": 9, "minute": 15}
